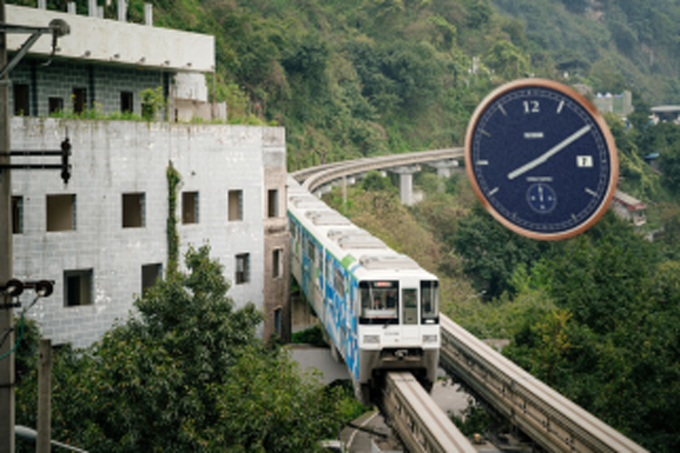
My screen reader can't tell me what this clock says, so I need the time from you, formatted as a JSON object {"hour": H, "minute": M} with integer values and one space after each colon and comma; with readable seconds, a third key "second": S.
{"hour": 8, "minute": 10}
